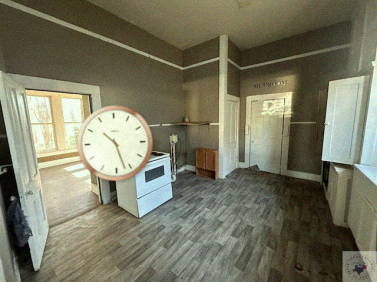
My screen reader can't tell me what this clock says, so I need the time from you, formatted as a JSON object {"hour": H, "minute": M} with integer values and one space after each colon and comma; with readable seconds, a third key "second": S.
{"hour": 10, "minute": 27}
